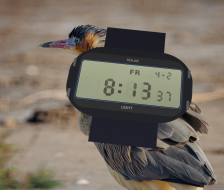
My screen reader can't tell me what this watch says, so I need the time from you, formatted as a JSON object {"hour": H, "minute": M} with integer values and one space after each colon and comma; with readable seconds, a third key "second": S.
{"hour": 8, "minute": 13, "second": 37}
